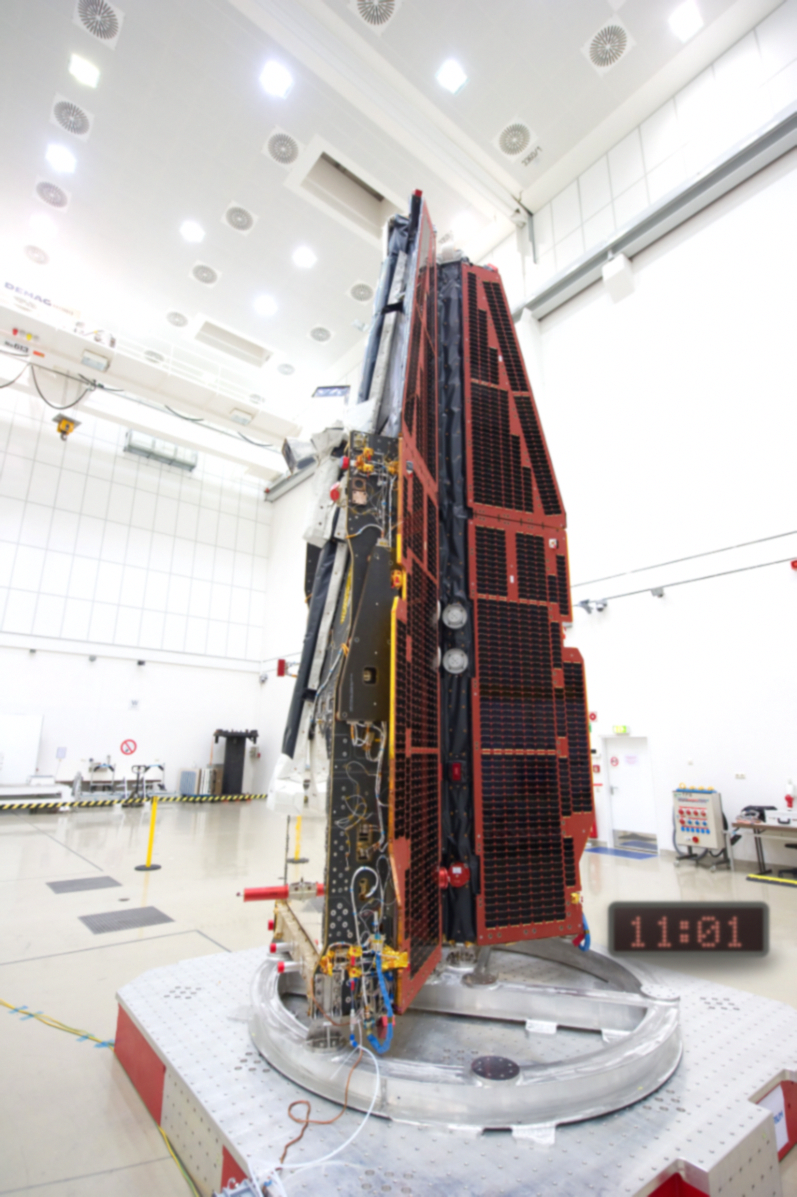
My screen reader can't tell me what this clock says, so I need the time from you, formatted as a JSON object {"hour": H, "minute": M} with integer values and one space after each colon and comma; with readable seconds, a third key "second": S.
{"hour": 11, "minute": 1}
